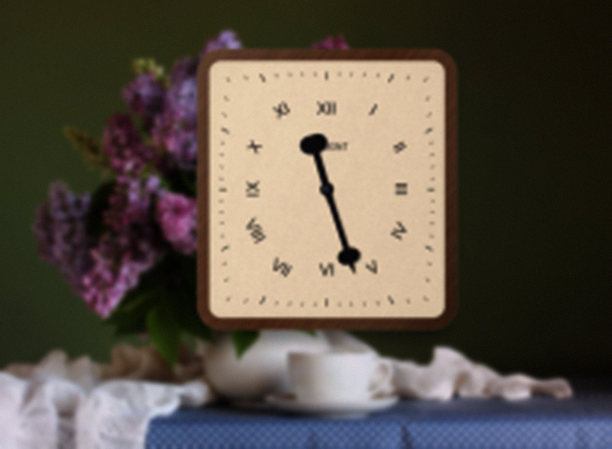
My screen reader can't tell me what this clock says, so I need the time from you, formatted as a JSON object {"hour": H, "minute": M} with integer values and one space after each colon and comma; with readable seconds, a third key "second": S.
{"hour": 11, "minute": 27}
